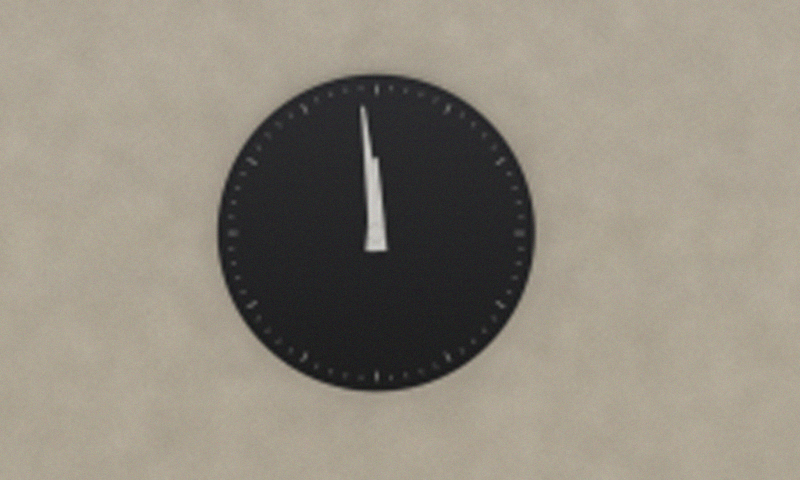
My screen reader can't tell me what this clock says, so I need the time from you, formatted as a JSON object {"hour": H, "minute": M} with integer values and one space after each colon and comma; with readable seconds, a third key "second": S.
{"hour": 11, "minute": 59}
